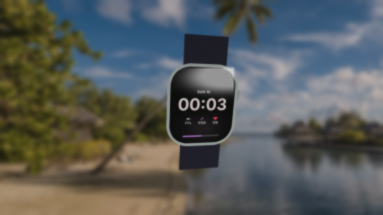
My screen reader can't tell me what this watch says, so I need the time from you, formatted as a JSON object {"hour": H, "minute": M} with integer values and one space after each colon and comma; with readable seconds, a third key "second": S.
{"hour": 0, "minute": 3}
